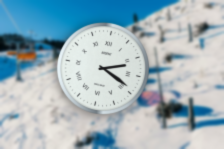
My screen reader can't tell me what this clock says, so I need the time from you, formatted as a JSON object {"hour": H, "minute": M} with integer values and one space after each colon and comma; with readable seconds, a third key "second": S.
{"hour": 2, "minute": 19}
